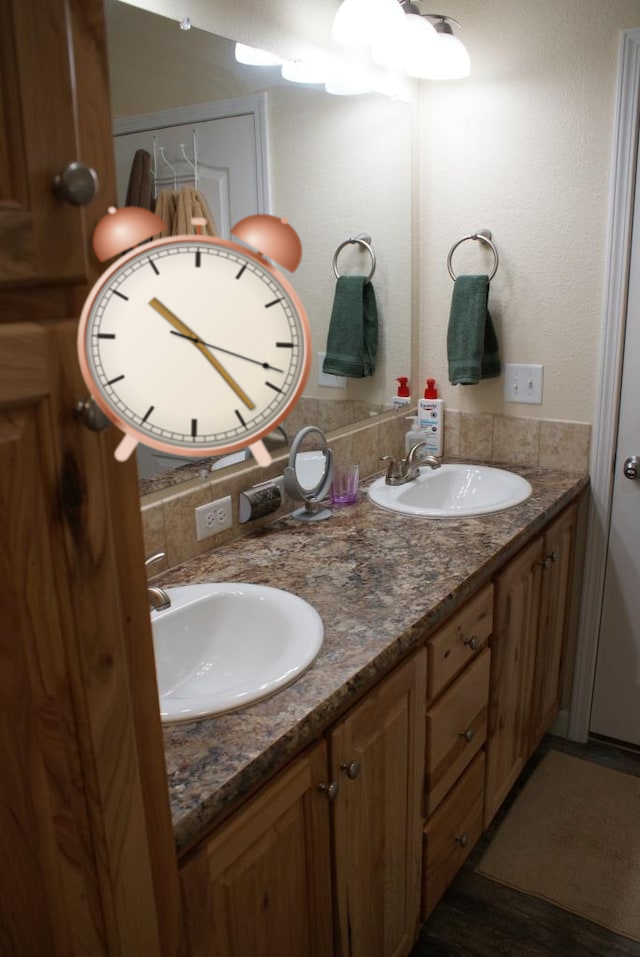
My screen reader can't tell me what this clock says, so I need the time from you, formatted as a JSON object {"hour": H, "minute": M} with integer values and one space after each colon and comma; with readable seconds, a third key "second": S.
{"hour": 10, "minute": 23, "second": 18}
